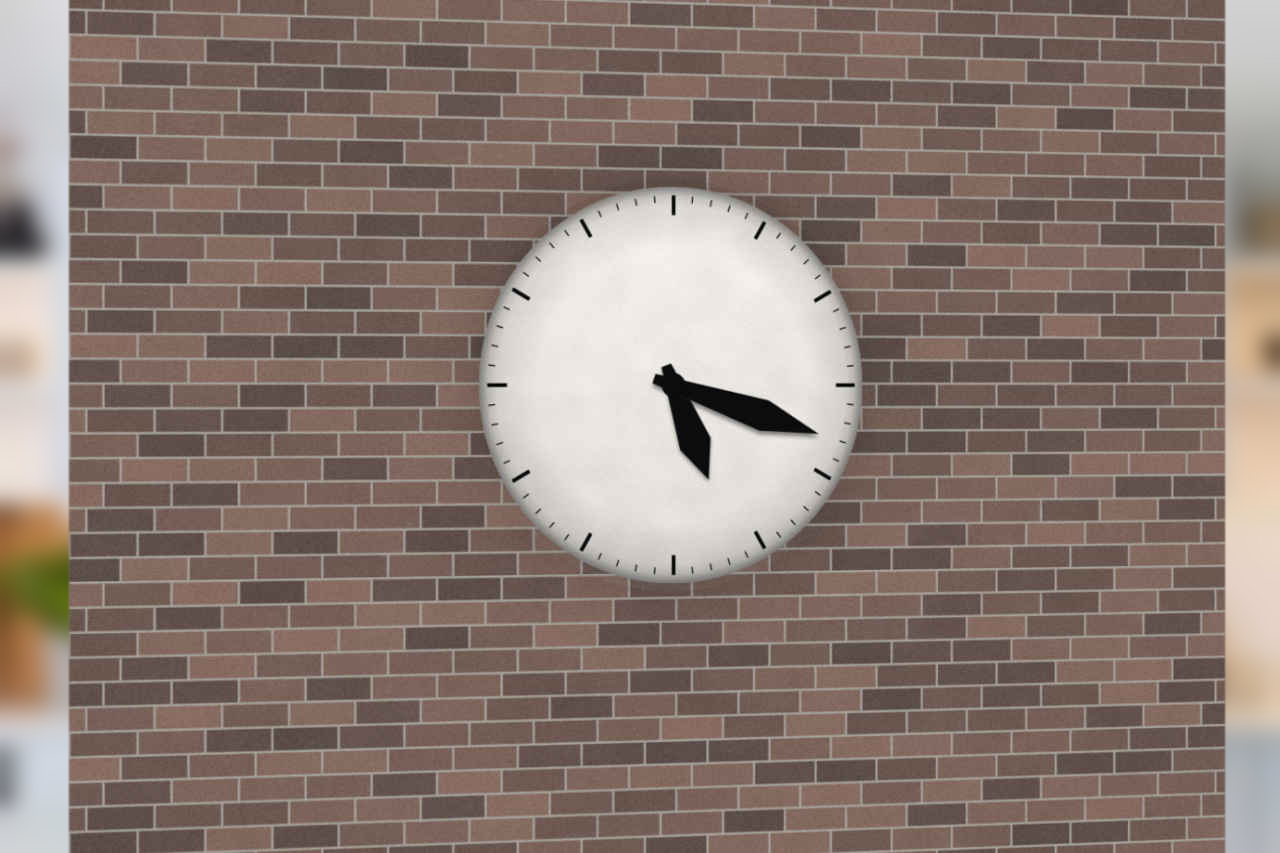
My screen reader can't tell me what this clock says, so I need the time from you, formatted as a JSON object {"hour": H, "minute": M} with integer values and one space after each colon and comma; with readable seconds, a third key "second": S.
{"hour": 5, "minute": 18}
